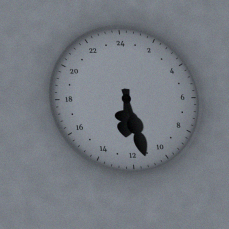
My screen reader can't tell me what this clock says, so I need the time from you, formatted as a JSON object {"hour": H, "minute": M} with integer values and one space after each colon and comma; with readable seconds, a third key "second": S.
{"hour": 12, "minute": 28}
